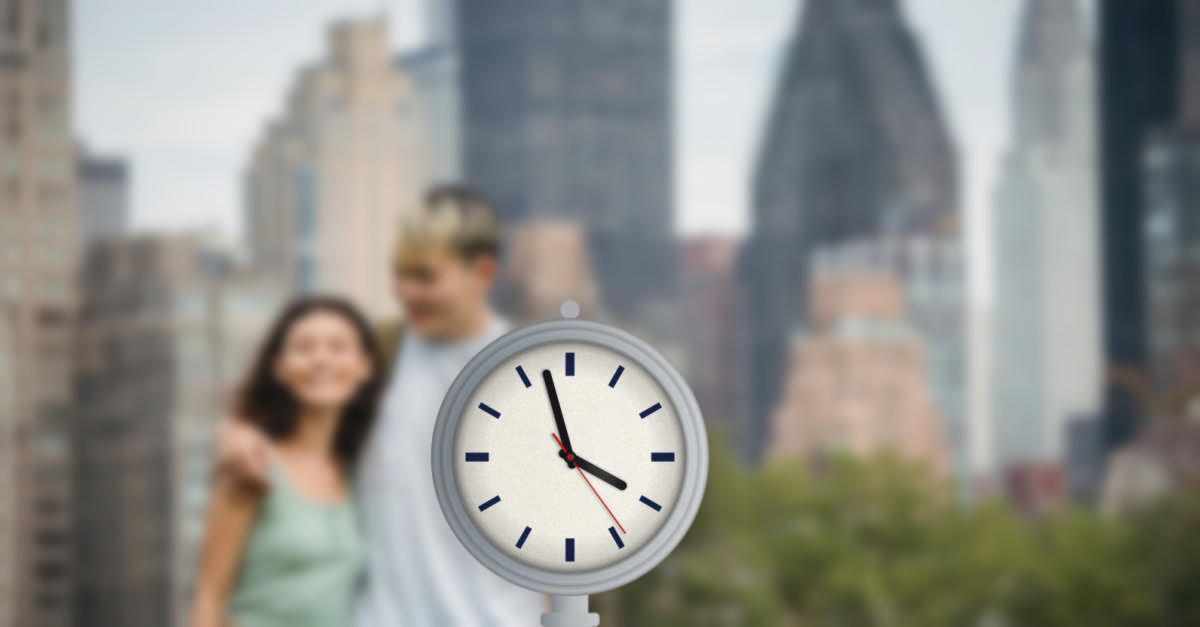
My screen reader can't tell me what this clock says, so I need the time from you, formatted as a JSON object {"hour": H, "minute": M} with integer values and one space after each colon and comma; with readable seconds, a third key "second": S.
{"hour": 3, "minute": 57, "second": 24}
